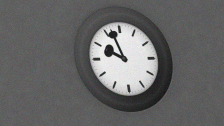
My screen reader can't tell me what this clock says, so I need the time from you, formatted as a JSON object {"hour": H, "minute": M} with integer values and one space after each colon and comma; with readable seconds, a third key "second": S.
{"hour": 9, "minute": 57}
